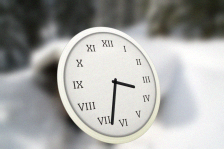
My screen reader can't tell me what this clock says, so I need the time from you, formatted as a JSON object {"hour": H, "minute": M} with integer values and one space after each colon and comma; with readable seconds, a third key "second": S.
{"hour": 3, "minute": 33}
